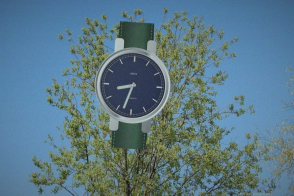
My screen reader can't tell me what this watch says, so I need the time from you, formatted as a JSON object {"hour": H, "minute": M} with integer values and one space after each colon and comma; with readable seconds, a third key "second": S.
{"hour": 8, "minute": 33}
